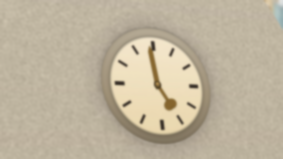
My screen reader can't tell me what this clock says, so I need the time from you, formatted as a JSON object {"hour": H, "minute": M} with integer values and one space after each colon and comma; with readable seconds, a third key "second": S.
{"hour": 4, "minute": 59}
